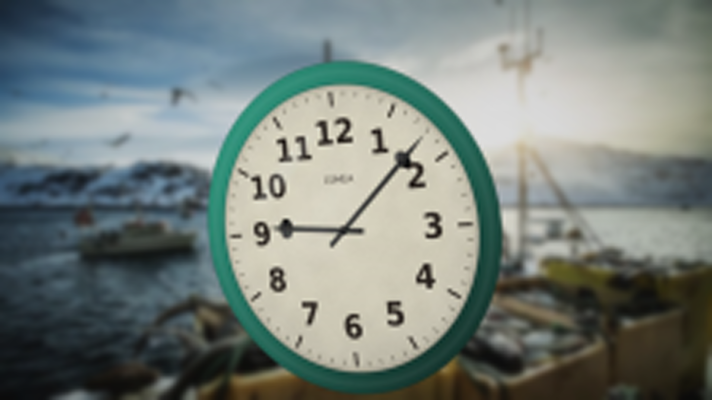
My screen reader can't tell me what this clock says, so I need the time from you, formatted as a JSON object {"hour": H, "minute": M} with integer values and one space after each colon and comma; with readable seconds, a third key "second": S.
{"hour": 9, "minute": 8}
